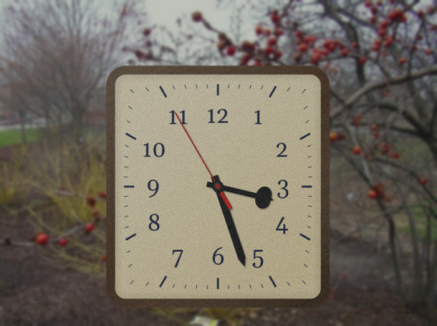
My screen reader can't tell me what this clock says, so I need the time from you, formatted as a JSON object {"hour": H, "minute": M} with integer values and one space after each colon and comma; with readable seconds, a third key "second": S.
{"hour": 3, "minute": 26, "second": 55}
